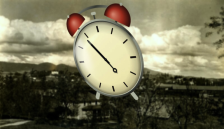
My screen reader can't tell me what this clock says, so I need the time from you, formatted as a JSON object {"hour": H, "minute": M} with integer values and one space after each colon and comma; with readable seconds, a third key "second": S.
{"hour": 4, "minute": 54}
